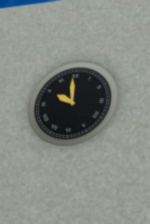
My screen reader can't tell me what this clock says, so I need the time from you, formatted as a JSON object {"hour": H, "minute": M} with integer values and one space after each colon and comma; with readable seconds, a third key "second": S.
{"hour": 9, "minute": 59}
